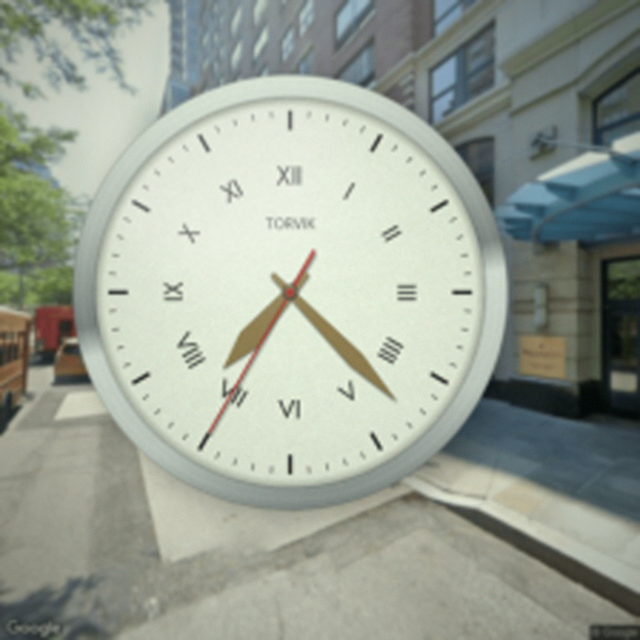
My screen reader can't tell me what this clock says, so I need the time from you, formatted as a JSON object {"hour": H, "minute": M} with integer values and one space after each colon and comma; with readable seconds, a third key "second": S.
{"hour": 7, "minute": 22, "second": 35}
